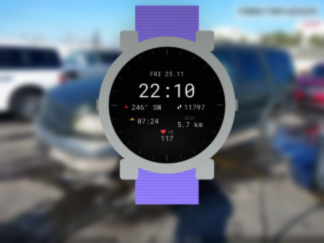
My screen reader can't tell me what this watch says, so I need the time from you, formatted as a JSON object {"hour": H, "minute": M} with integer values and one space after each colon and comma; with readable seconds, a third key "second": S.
{"hour": 22, "minute": 10}
